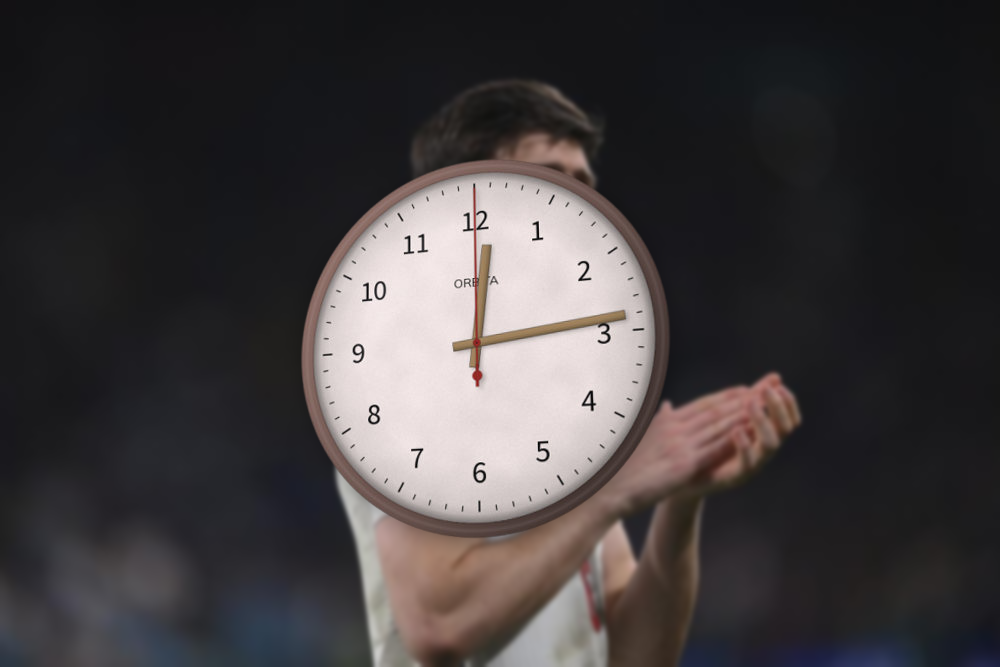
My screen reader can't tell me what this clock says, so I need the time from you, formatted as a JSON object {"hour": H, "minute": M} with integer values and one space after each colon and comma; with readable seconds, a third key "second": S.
{"hour": 12, "minute": 14, "second": 0}
